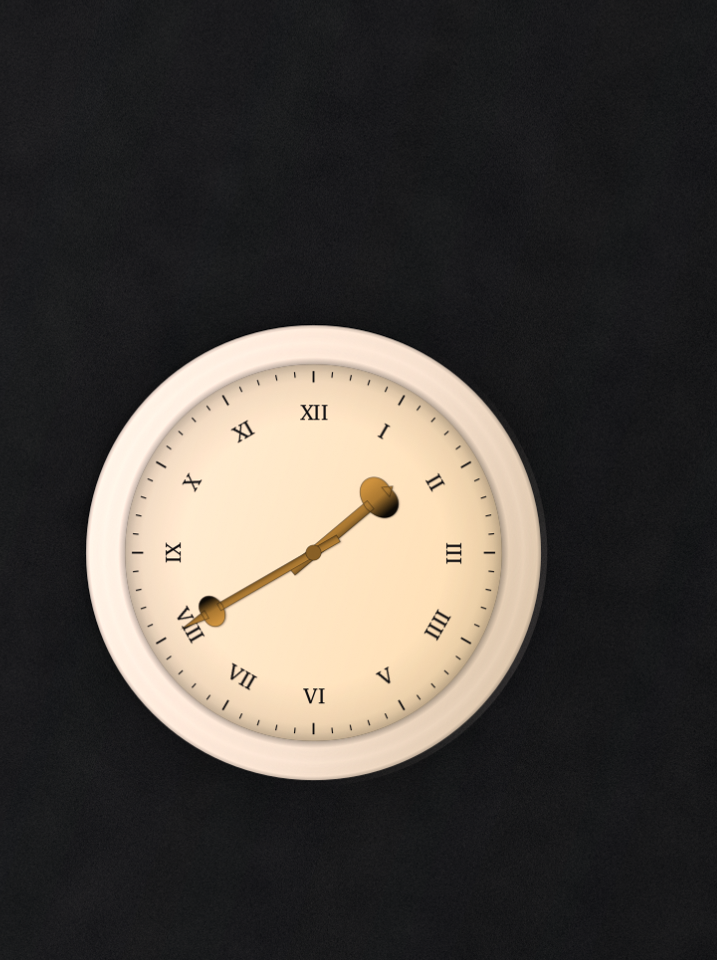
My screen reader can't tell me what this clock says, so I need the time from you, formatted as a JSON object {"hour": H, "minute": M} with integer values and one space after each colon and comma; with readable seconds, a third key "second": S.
{"hour": 1, "minute": 40}
